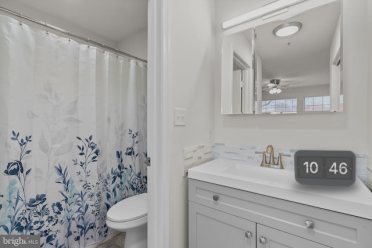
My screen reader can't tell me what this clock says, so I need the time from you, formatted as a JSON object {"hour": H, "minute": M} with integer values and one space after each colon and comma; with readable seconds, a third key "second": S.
{"hour": 10, "minute": 46}
